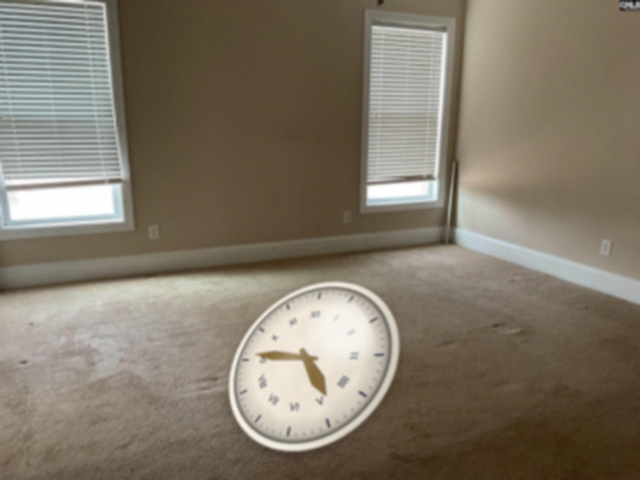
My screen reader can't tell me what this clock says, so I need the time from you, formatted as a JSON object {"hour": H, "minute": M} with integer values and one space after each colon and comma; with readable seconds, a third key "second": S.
{"hour": 4, "minute": 46}
